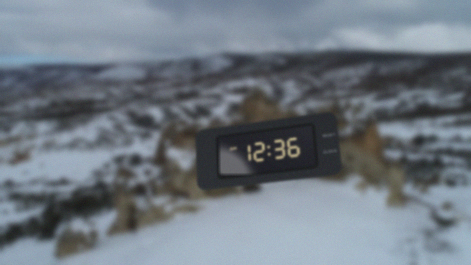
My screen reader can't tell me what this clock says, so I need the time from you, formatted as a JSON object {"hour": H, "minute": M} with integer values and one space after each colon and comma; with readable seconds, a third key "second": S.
{"hour": 12, "minute": 36}
